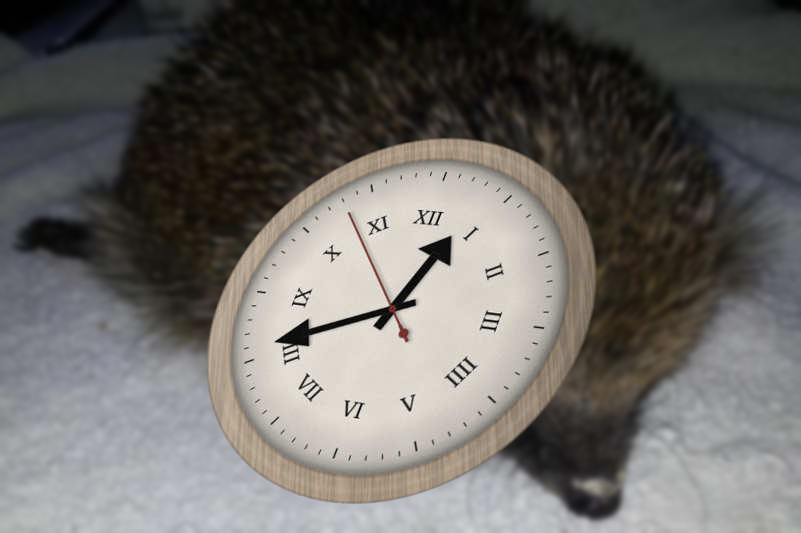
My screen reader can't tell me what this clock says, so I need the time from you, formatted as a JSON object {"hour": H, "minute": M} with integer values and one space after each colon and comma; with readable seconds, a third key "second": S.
{"hour": 12, "minute": 40, "second": 53}
